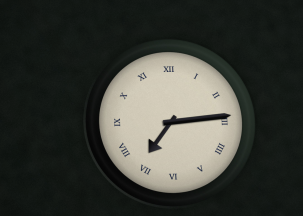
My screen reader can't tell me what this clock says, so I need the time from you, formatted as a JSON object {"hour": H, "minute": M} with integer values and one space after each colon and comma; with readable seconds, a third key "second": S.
{"hour": 7, "minute": 14}
